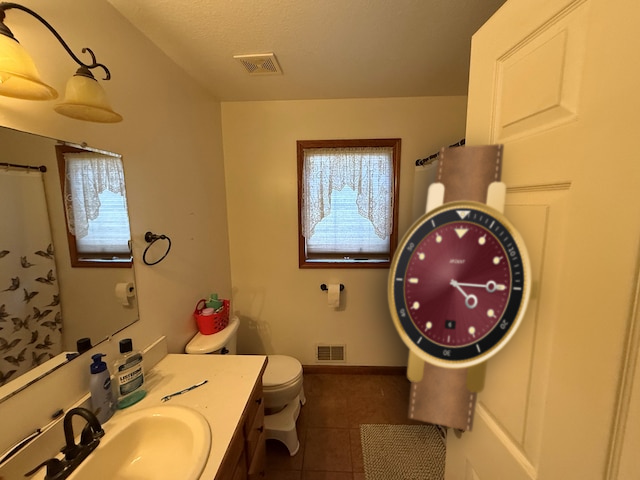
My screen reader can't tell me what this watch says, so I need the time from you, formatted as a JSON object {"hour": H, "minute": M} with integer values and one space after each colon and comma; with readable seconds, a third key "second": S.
{"hour": 4, "minute": 15}
